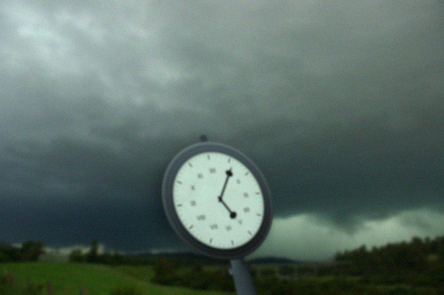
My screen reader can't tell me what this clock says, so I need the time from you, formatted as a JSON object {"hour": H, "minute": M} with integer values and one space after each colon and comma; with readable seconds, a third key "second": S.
{"hour": 5, "minute": 6}
